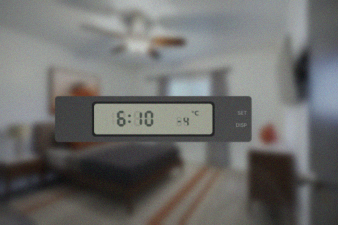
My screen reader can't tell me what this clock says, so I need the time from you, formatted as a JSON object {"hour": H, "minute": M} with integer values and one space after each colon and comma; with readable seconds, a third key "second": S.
{"hour": 6, "minute": 10}
